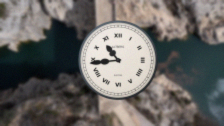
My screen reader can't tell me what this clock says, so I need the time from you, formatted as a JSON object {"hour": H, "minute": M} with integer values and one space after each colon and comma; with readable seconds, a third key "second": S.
{"hour": 10, "minute": 44}
